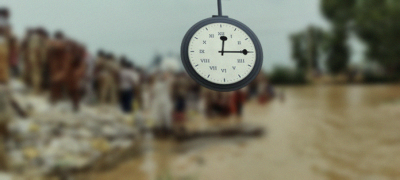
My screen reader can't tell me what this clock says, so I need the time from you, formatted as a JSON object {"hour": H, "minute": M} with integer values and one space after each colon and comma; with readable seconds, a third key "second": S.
{"hour": 12, "minute": 15}
